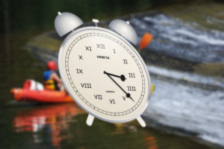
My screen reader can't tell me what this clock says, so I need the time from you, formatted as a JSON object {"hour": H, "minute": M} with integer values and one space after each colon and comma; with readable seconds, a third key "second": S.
{"hour": 3, "minute": 23}
